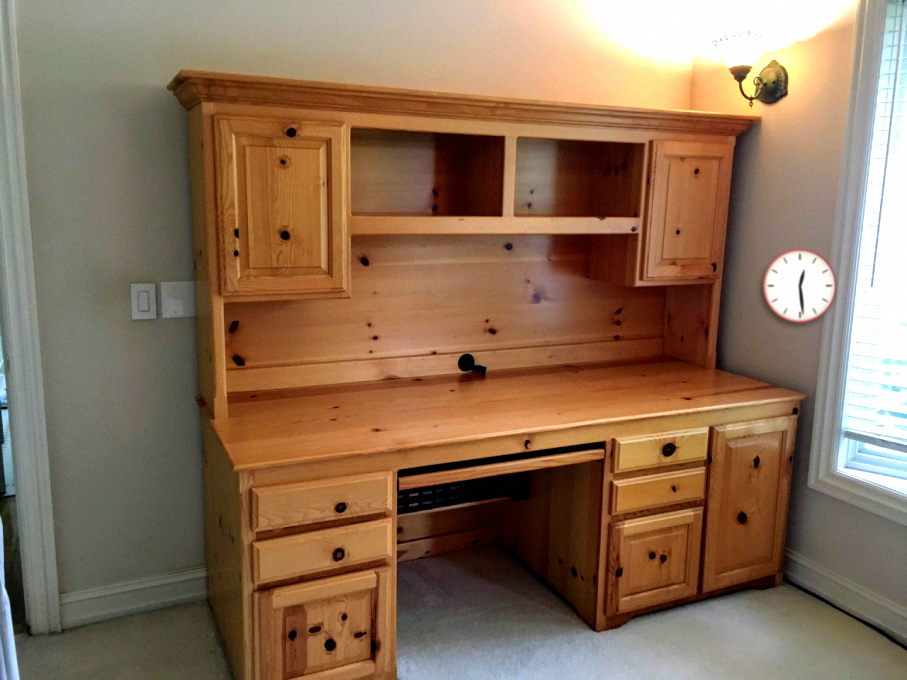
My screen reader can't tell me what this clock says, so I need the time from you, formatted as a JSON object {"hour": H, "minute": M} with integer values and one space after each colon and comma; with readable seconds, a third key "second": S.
{"hour": 12, "minute": 29}
